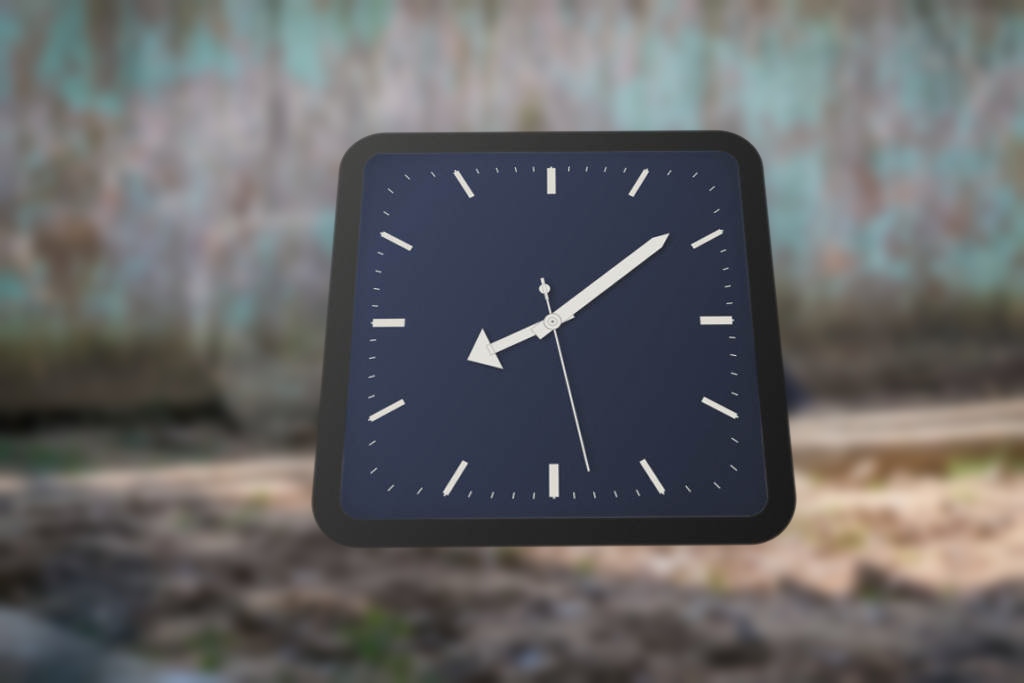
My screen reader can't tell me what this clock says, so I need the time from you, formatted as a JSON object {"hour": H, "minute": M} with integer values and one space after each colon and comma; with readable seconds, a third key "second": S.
{"hour": 8, "minute": 8, "second": 28}
